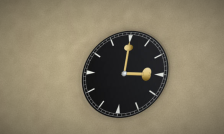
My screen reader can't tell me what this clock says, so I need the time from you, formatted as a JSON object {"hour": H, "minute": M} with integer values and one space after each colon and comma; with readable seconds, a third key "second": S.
{"hour": 3, "minute": 0}
